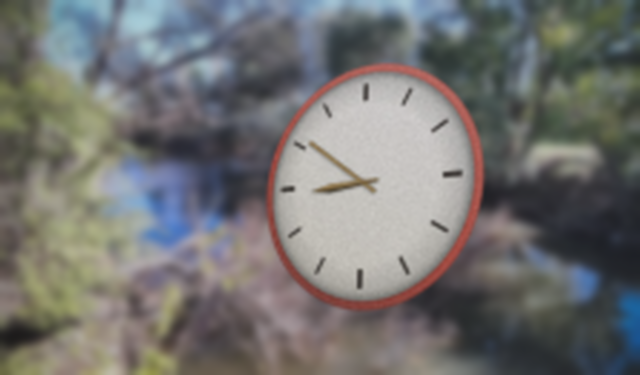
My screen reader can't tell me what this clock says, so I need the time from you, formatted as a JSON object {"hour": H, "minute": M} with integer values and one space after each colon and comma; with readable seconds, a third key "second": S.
{"hour": 8, "minute": 51}
